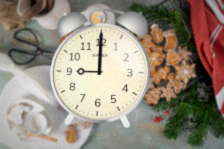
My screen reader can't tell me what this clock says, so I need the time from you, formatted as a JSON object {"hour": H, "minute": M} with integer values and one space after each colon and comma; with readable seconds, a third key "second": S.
{"hour": 9, "minute": 0}
